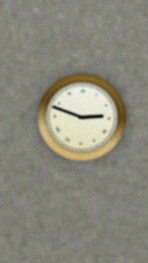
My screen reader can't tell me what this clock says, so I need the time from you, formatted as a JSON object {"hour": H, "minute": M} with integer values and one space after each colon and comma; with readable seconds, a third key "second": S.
{"hour": 2, "minute": 48}
